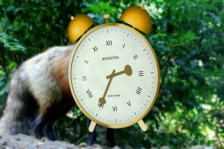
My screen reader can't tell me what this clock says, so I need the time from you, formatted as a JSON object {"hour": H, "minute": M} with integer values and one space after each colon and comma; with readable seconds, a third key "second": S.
{"hour": 2, "minute": 35}
